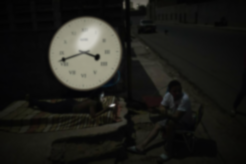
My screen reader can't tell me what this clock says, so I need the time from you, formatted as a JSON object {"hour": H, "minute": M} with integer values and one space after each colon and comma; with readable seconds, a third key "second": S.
{"hour": 3, "minute": 42}
